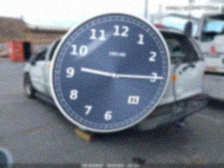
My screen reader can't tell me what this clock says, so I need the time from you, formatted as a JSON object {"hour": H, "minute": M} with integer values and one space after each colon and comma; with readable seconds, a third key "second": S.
{"hour": 9, "minute": 15}
